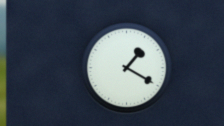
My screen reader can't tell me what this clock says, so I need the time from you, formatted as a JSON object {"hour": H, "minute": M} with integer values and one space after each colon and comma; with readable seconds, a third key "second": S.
{"hour": 1, "minute": 20}
